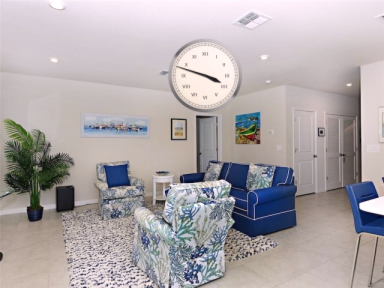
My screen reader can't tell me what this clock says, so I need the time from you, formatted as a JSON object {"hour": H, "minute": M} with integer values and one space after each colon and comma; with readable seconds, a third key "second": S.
{"hour": 3, "minute": 48}
